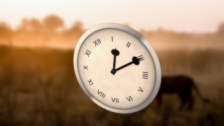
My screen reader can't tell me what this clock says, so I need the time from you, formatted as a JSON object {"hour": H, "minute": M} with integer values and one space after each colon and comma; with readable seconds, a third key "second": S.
{"hour": 1, "minute": 15}
